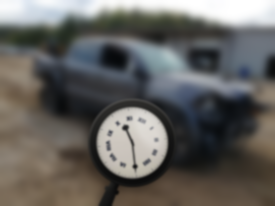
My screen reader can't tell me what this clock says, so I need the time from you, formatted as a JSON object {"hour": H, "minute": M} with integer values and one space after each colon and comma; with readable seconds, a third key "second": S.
{"hour": 10, "minute": 25}
